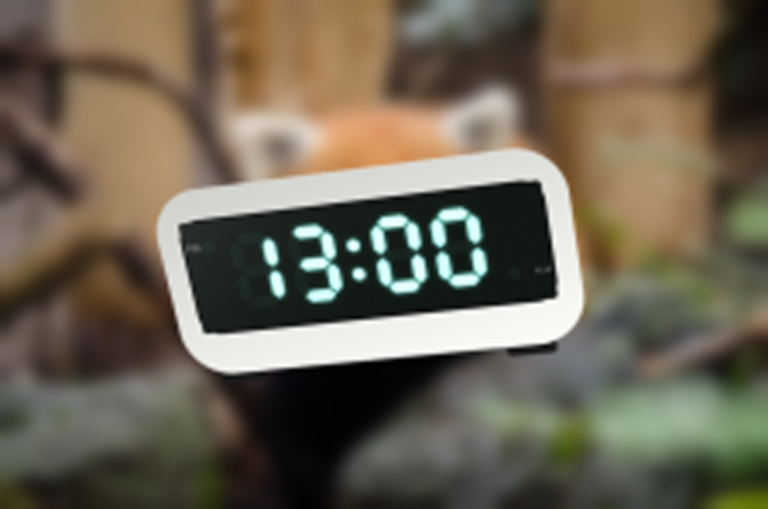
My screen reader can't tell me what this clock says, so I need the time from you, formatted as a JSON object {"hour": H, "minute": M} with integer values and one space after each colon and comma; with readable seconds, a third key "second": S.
{"hour": 13, "minute": 0}
